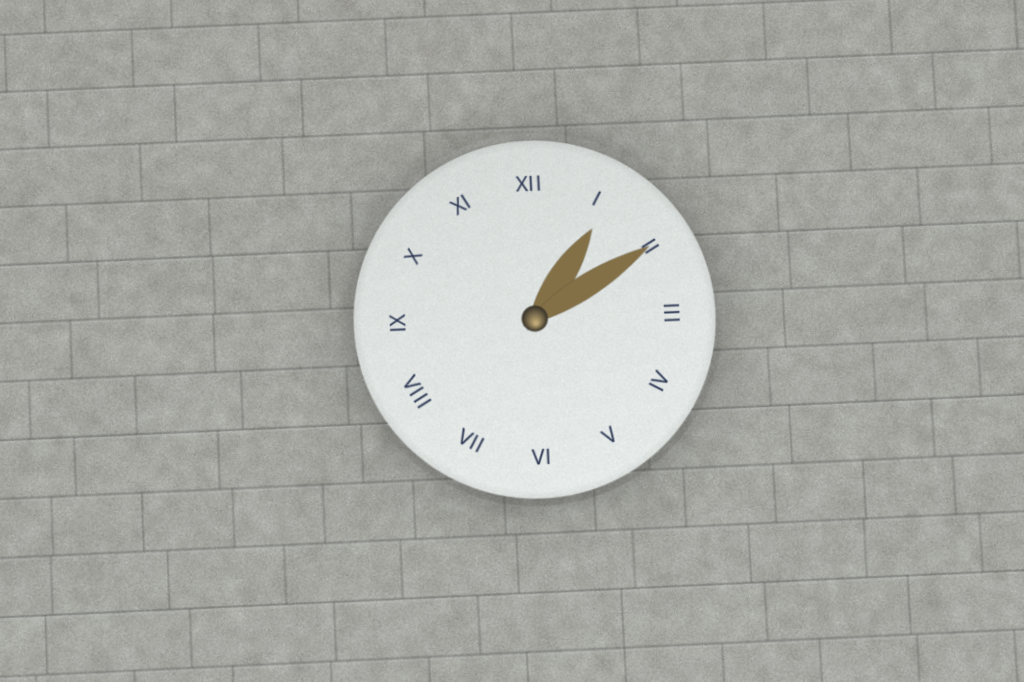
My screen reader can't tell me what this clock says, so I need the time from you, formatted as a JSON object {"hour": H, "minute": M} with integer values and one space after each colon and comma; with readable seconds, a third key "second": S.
{"hour": 1, "minute": 10}
